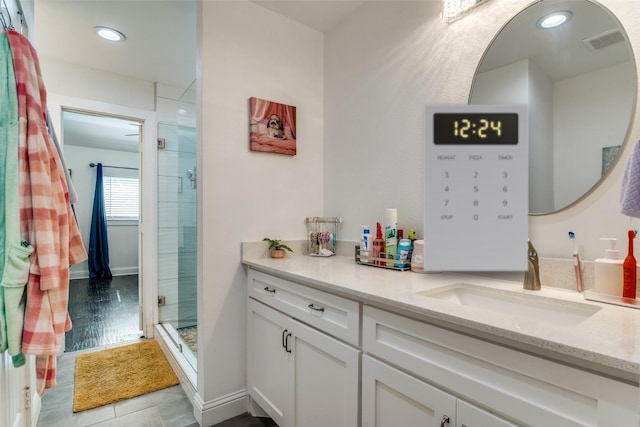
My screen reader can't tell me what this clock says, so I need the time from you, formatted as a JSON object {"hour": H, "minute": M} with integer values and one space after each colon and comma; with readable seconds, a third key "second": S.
{"hour": 12, "minute": 24}
